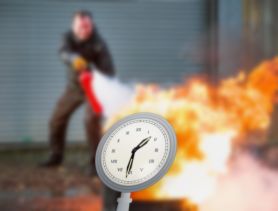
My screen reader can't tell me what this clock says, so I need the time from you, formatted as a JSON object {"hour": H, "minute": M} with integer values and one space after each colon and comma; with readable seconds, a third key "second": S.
{"hour": 1, "minute": 31}
